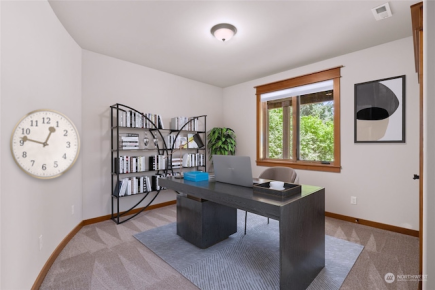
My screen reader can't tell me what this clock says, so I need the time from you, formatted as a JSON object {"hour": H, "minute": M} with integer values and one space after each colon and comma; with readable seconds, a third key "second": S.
{"hour": 12, "minute": 47}
